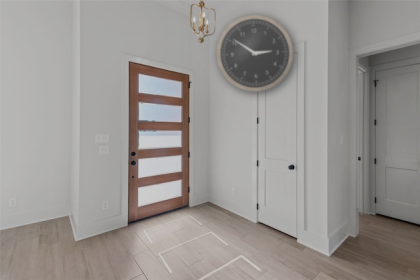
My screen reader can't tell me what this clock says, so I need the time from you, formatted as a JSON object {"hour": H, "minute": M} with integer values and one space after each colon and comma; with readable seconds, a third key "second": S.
{"hour": 2, "minute": 51}
